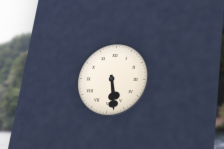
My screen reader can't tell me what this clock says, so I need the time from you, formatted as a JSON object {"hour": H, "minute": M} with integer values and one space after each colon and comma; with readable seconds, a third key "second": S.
{"hour": 5, "minute": 28}
